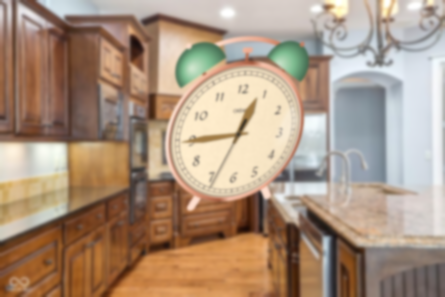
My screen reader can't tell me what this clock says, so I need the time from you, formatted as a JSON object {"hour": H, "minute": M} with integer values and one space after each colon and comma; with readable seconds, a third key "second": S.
{"hour": 12, "minute": 44, "second": 34}
